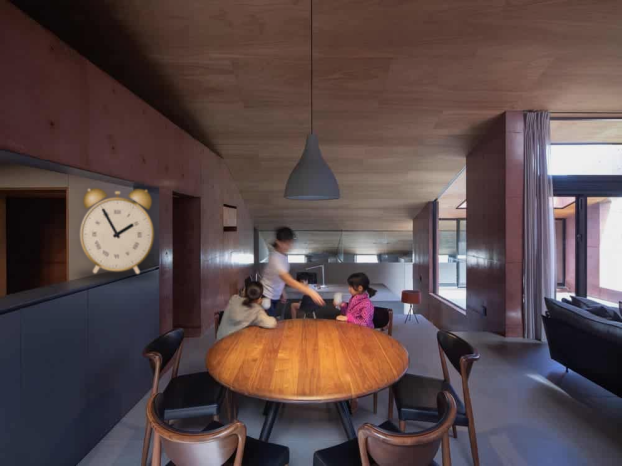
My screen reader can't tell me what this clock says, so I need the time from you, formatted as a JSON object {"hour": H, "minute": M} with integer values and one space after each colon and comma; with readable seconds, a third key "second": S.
{"hour": 1, "minute": 55}
